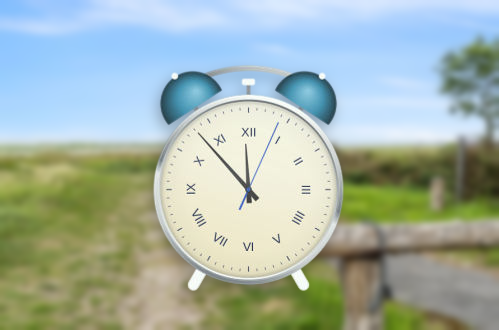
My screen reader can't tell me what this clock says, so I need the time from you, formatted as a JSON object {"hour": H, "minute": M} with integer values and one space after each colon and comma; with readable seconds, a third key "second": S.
{"hour": 11, "minute": 53, "second": 4}
